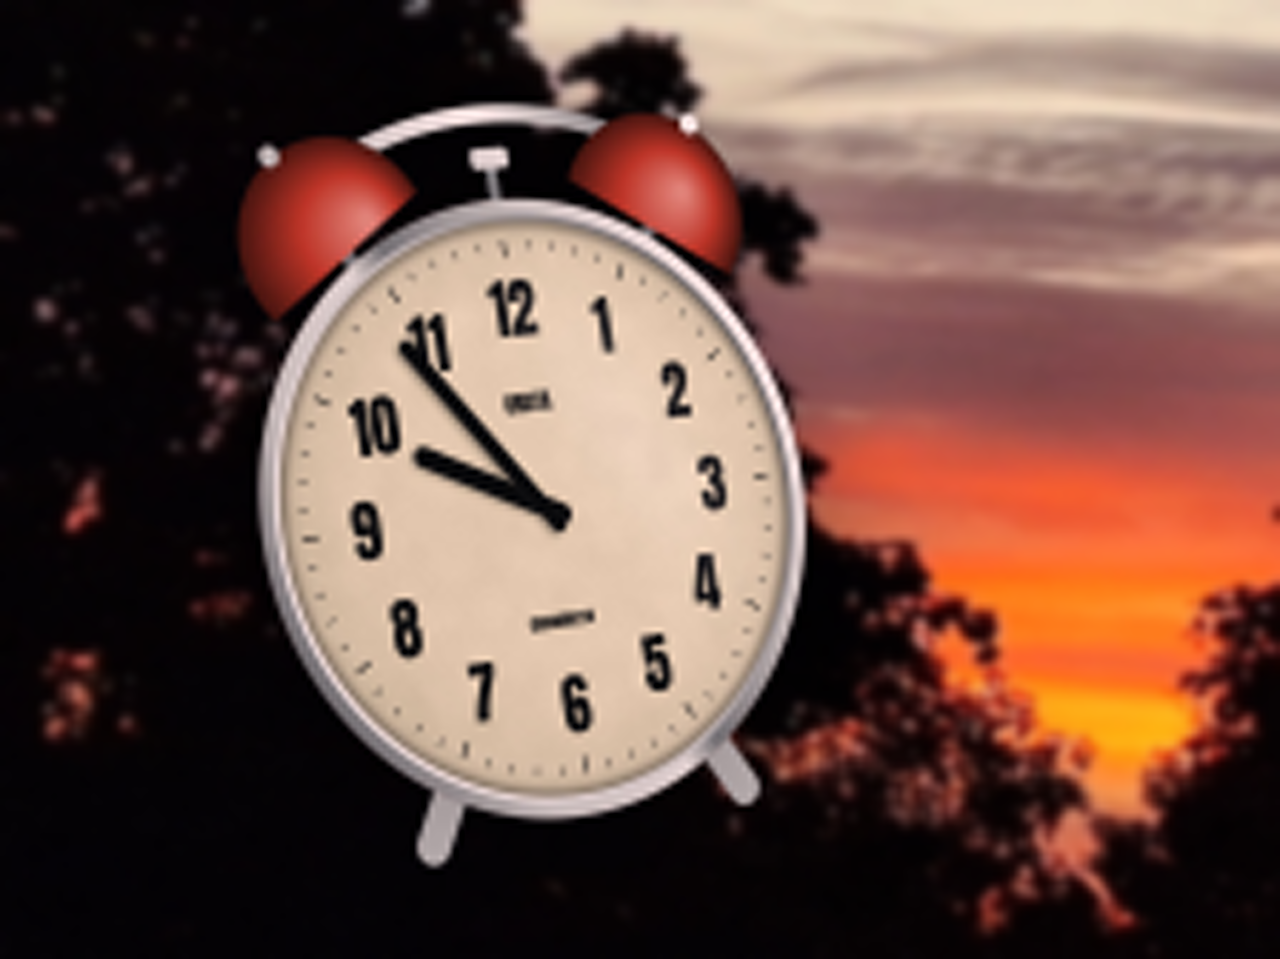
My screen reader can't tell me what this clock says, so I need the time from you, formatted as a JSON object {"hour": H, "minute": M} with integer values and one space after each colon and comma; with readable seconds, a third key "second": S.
{"hour": 9, "minute": 54}
